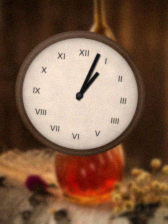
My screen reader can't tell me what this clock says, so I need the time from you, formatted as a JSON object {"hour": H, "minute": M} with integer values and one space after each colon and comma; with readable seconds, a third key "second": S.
{"hour": 1, "minute": 3}
